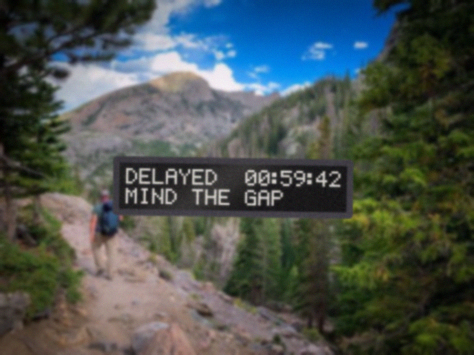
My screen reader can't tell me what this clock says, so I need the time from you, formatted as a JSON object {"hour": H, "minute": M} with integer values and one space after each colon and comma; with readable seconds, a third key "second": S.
{"hour": 0, "minute": 59, "second": 42}
